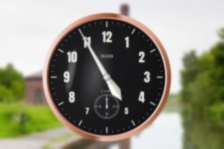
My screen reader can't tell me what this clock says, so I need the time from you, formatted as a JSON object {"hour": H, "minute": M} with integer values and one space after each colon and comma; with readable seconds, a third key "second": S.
{"hour": 4, "minute": 55}
